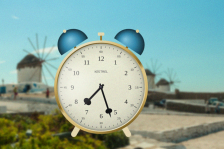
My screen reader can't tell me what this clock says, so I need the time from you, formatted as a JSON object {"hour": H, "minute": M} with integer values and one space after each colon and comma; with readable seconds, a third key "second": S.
{"hour": 7, "minute": 27}
